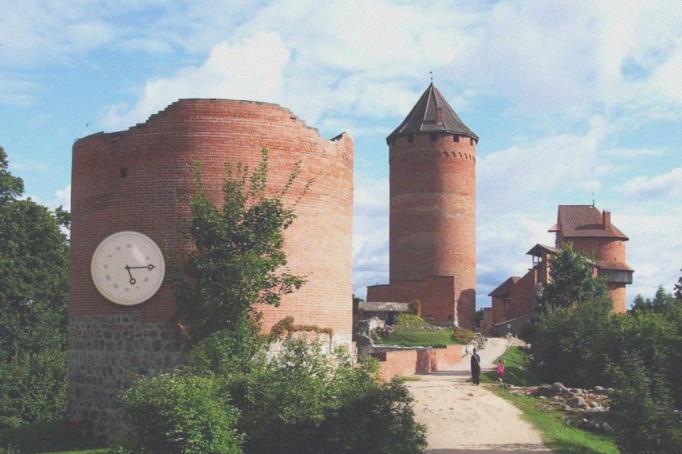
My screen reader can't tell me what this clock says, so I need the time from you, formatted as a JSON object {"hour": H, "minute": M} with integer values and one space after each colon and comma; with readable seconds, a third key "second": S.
{"hour": 5, "minute": 14}
